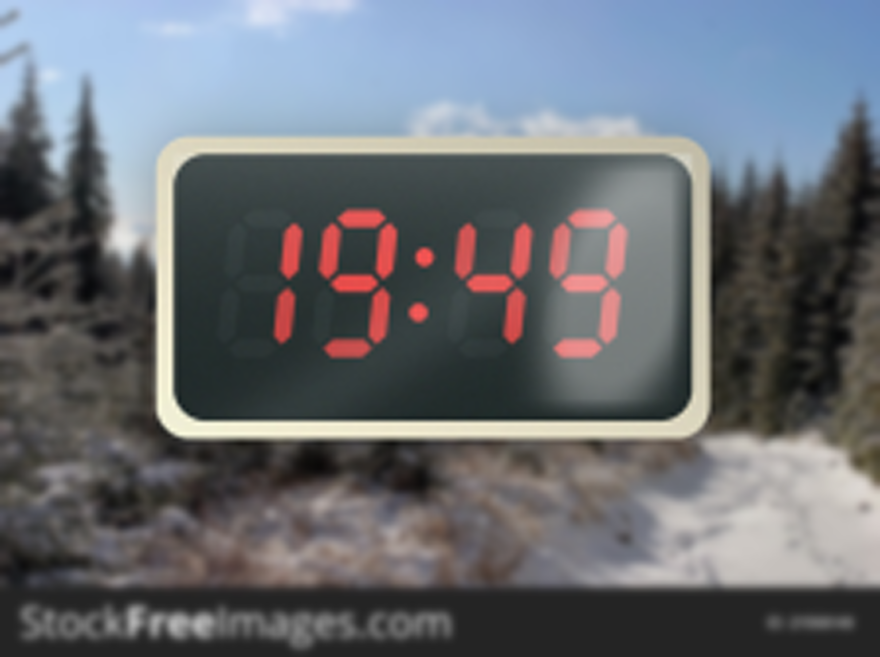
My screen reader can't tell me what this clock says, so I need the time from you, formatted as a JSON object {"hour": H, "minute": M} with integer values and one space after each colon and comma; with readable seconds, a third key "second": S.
{"hour": 19, "minute": 49}
